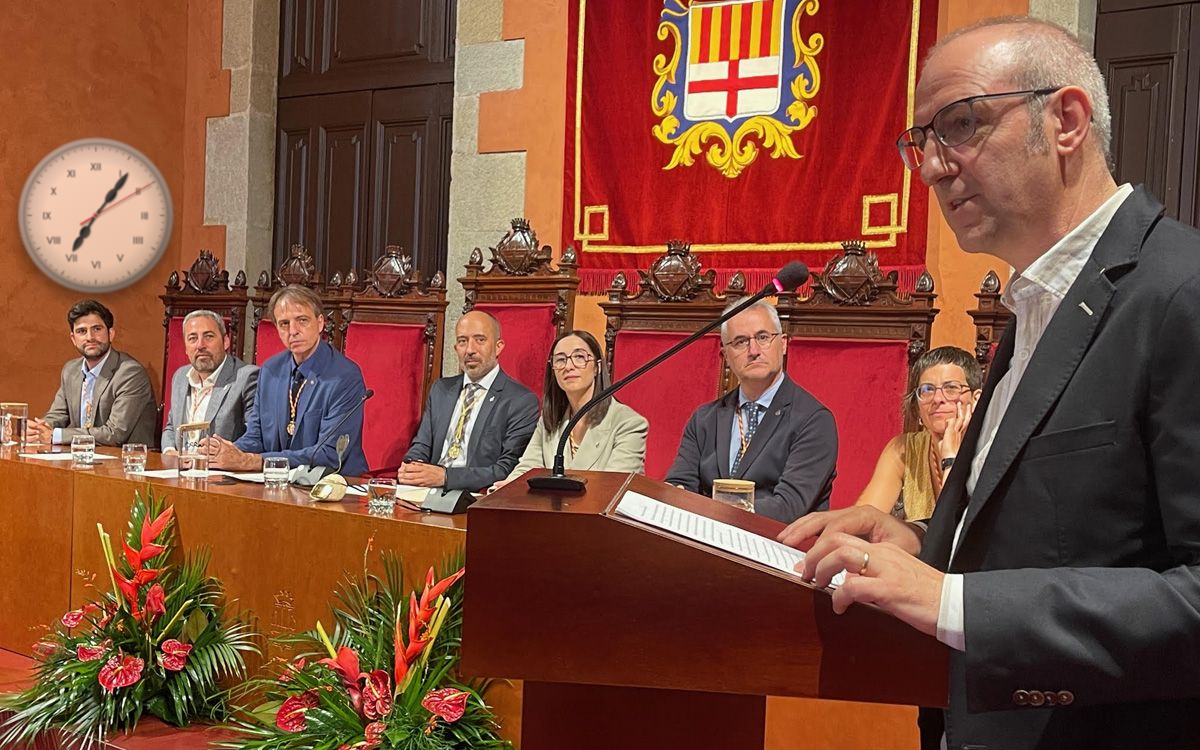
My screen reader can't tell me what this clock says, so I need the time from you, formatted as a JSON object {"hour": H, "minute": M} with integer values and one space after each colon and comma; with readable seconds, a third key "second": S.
{"hour": 7, "minute": 6, "second": 10}
